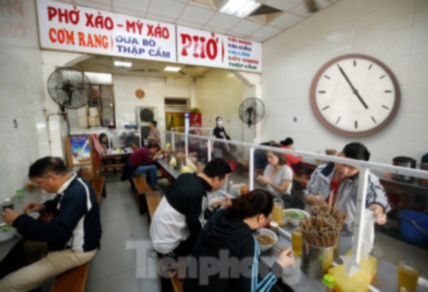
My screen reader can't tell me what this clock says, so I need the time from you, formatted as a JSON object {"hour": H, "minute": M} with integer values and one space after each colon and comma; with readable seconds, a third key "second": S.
{"hour": 4, "minute": 55}
